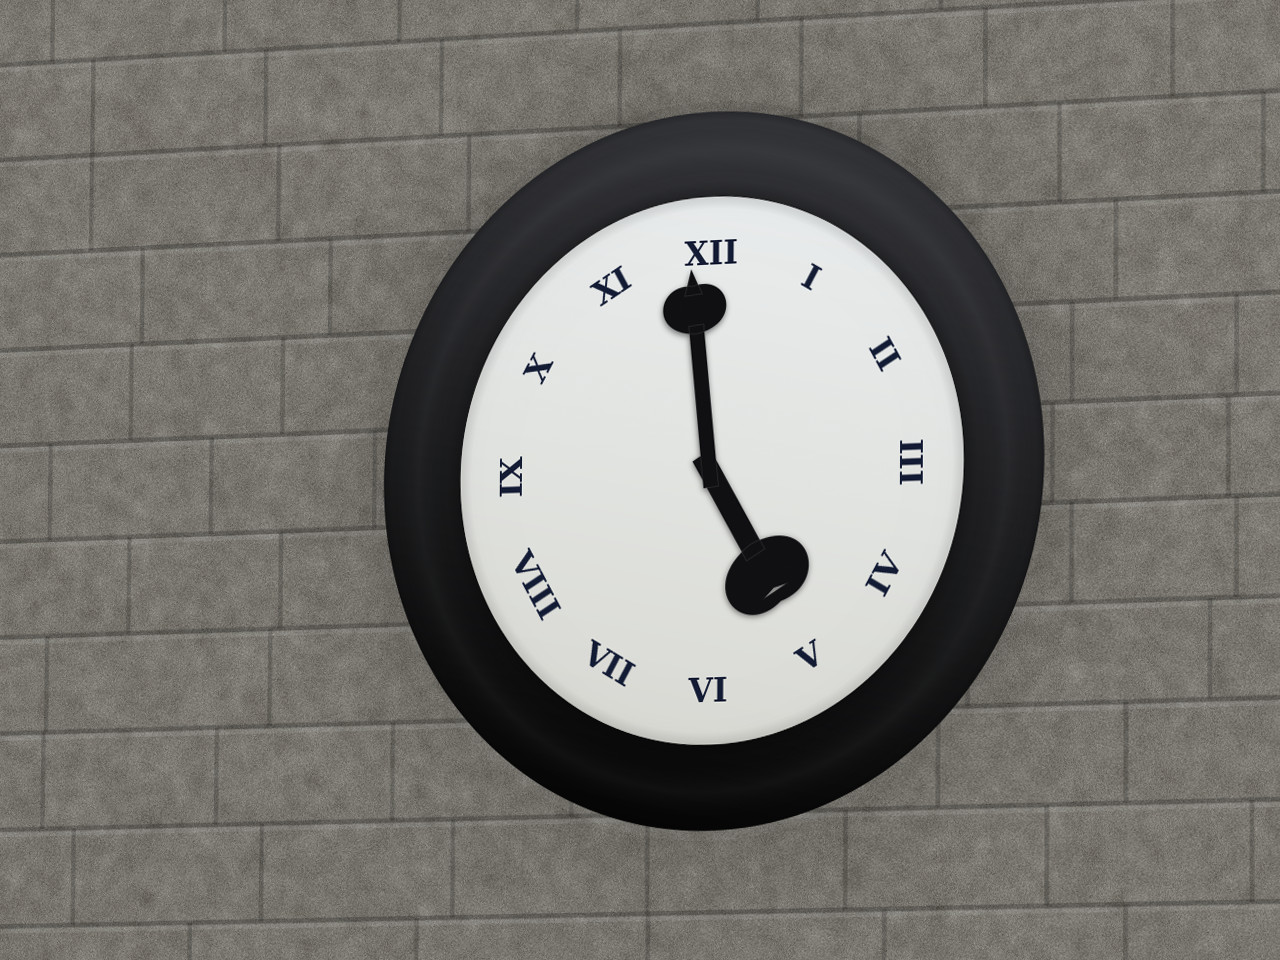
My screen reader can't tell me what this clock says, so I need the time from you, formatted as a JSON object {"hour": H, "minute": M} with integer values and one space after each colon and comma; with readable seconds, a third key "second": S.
{"hour": 4, "minute": 59}
